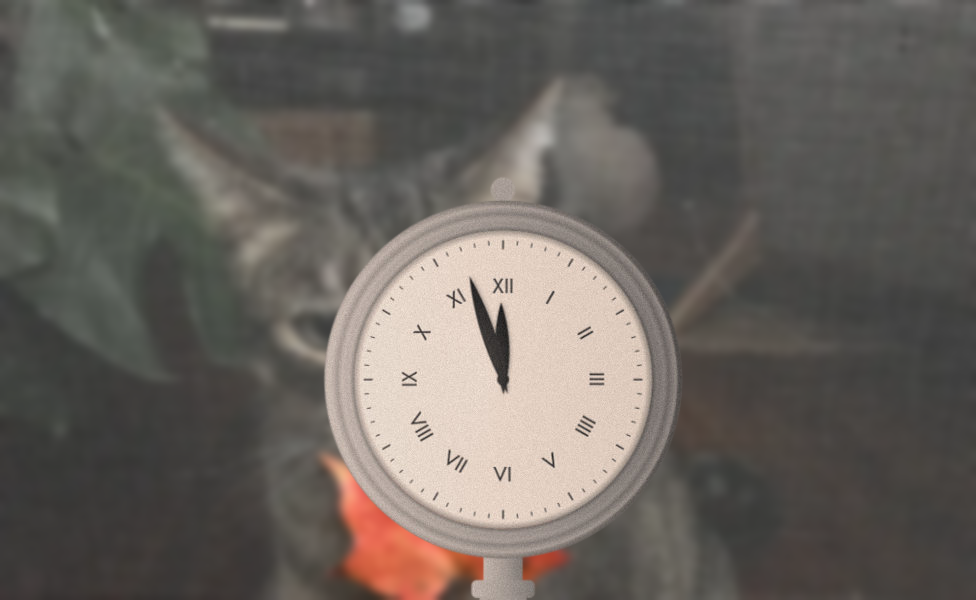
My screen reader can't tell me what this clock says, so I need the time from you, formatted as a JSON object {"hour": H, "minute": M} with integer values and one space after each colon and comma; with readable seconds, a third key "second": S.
{"hour": 11, "minute": 57}
